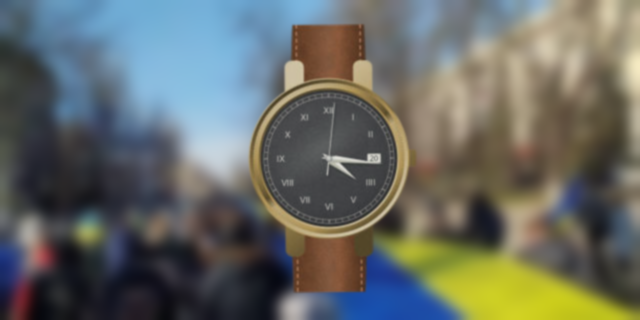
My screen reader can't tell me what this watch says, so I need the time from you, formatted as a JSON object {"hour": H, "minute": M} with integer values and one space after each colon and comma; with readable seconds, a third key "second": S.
{"hour": 4, "minute": 16, "second": 1}
